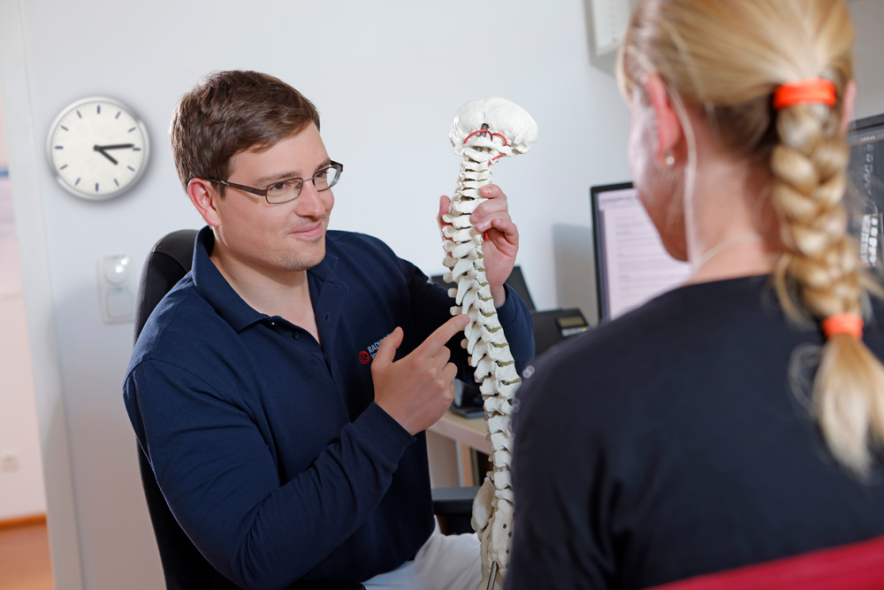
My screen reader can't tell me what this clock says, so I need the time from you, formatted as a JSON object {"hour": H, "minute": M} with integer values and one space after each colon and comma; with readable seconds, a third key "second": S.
{"hour": 4, "minute": 14}
